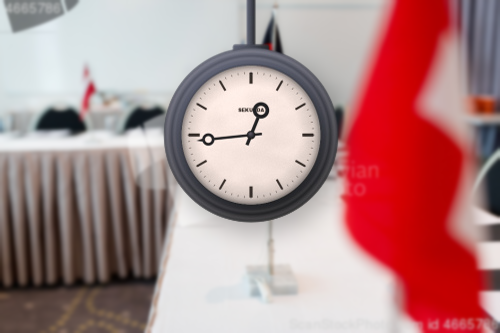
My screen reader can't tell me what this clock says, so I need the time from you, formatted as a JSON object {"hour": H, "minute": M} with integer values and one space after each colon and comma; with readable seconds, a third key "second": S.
{"hour": 12, "minute": 44}
